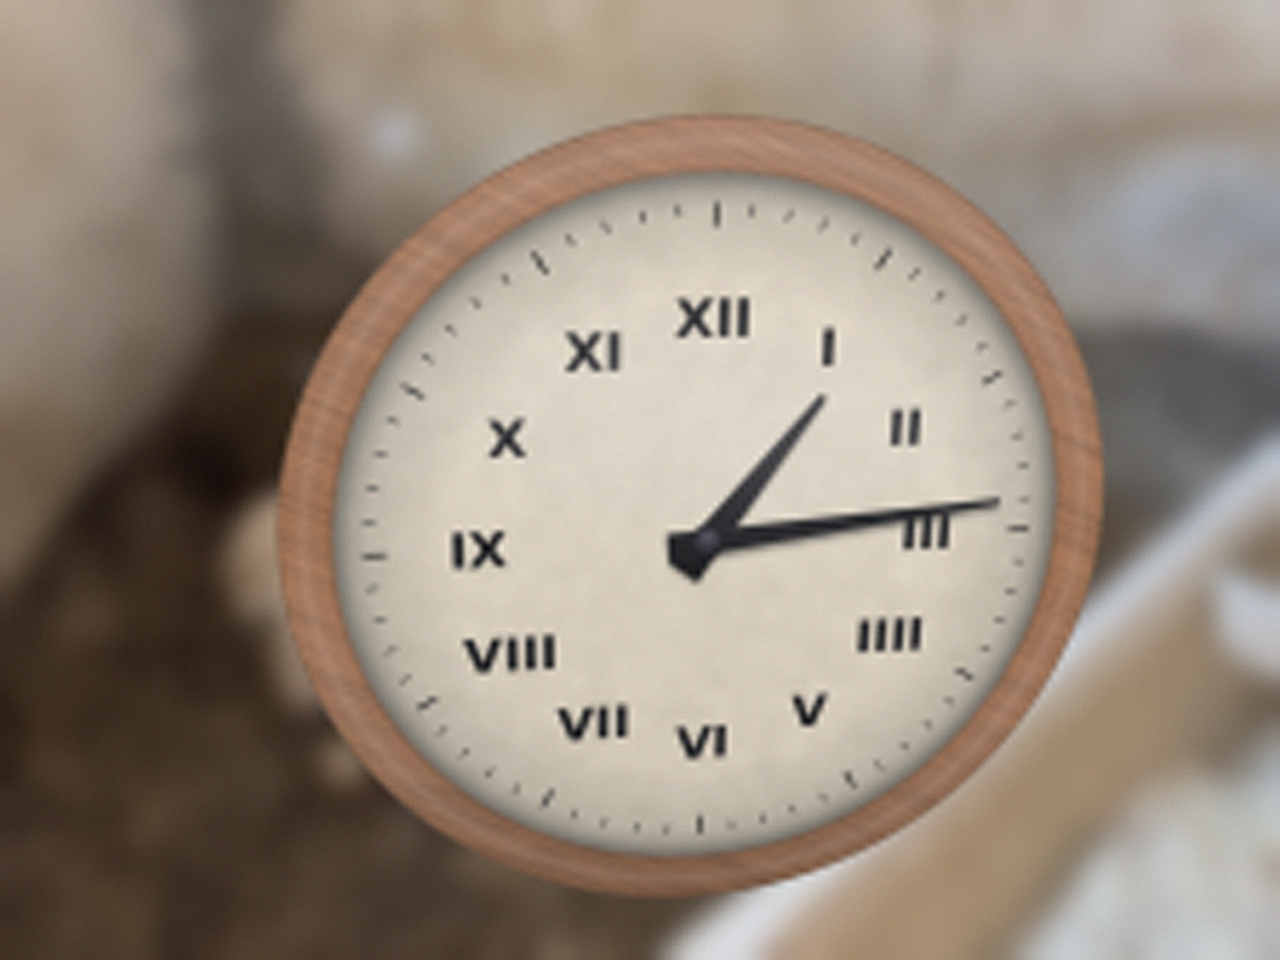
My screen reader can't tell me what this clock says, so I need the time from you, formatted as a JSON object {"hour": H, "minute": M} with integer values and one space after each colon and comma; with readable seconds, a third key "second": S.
{"hour": 1, "minute": 14}
